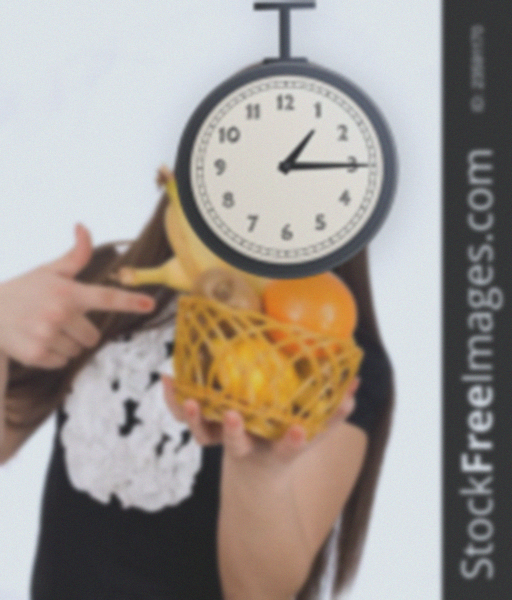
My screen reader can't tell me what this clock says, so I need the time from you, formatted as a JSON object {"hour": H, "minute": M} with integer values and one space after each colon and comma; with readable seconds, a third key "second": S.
{"hour": 1, "minute": 15}
